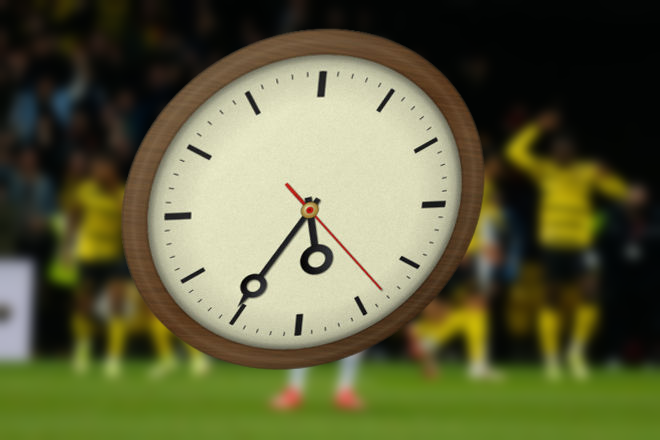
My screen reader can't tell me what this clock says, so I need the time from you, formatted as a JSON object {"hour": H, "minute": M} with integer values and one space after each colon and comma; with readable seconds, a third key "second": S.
{"hour": 5, "minute": 35, "second": 23}
